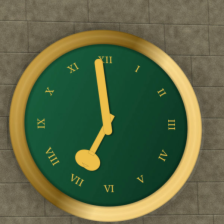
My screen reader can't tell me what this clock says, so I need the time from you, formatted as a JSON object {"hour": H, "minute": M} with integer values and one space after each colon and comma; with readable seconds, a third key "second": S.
{"hour": 6, "minute": 59}
